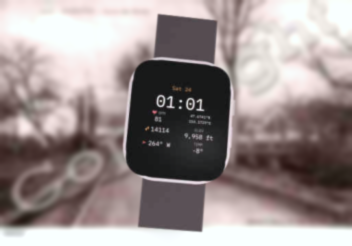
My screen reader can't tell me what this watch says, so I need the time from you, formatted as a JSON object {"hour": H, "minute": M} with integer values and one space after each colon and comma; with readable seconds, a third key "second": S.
{"hour": 1, "minute": 1}
